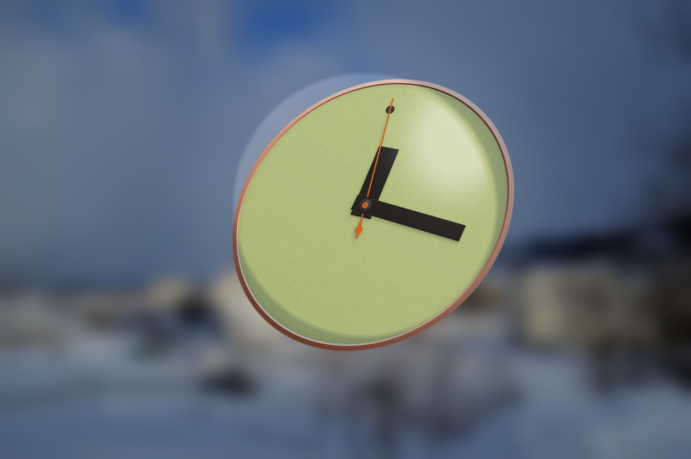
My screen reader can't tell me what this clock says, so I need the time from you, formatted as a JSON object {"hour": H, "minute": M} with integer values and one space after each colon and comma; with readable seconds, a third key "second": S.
{"hour": 12, "minute": 17, "second": 0}
